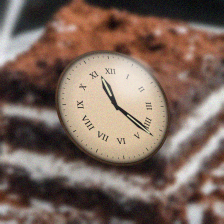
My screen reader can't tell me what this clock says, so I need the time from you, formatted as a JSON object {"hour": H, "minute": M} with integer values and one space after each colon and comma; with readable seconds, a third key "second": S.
{"hour": 11, "minute": 22}
